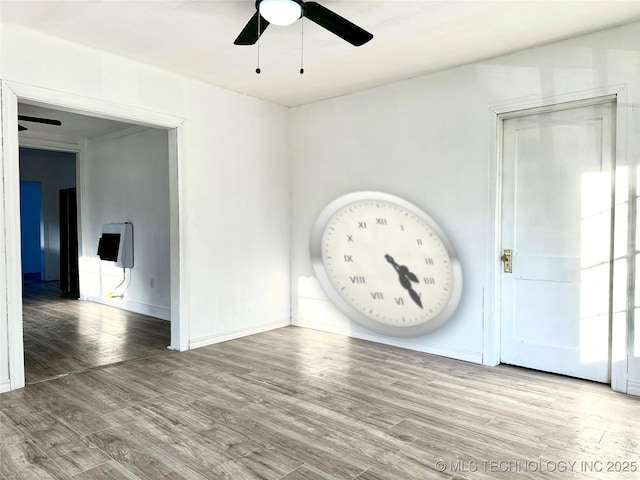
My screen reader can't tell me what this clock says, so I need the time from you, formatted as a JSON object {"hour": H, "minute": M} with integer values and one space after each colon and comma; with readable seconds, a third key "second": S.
{"hour": 4, "minute": 26}
